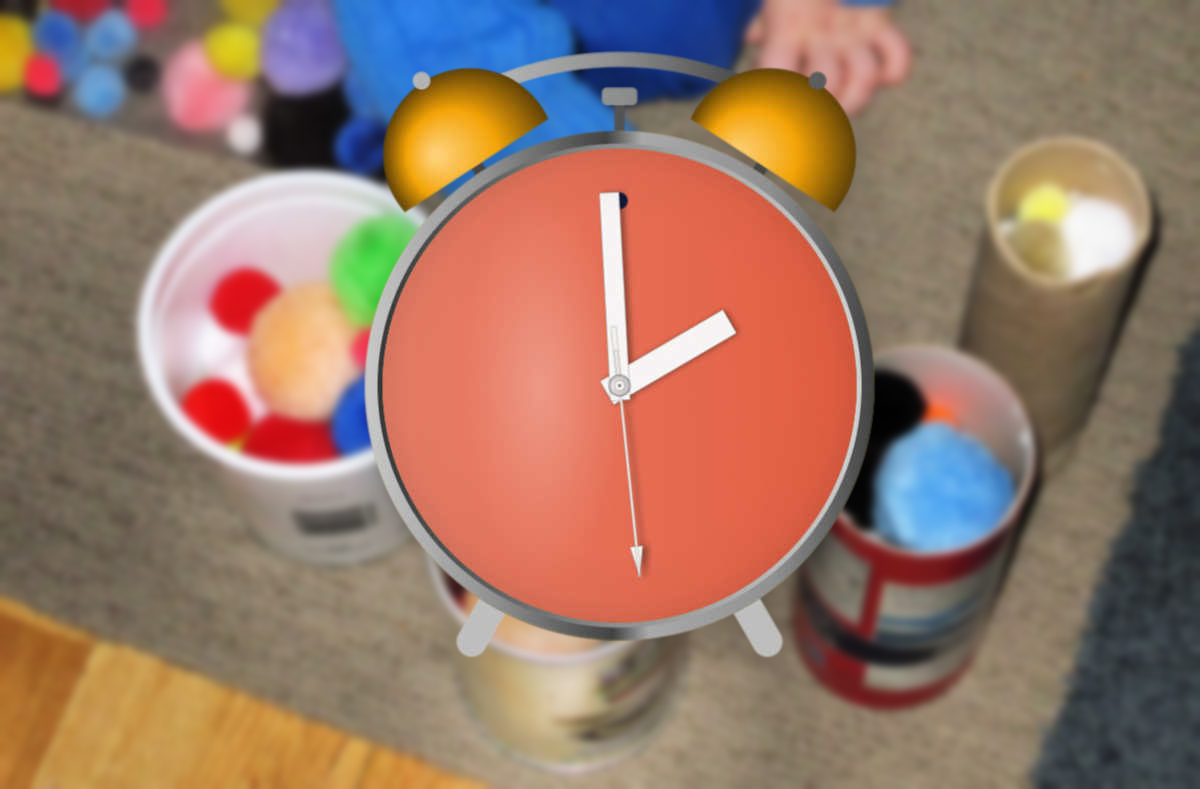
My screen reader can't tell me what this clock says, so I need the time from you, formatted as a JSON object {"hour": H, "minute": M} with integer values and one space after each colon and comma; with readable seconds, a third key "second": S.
{"hour": 1, "minute": 59, "second": 29}
